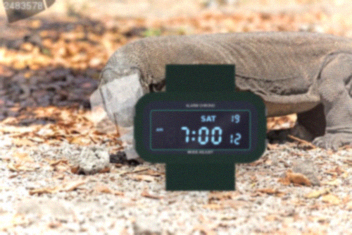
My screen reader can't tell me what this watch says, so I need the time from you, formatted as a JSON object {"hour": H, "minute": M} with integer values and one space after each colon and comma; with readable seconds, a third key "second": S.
{"hour": 7, "minute": 0, "second": 12}
